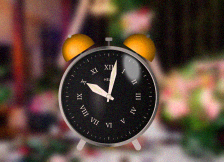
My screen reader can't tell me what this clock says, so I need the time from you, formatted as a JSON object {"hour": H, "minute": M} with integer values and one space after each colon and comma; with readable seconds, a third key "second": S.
{"hour": 10, "minute": 2}
